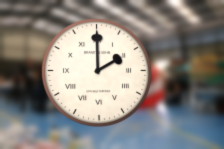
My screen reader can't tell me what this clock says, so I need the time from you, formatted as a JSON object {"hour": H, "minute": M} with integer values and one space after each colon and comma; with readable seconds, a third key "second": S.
{"hour": 2, "minute": 0}
